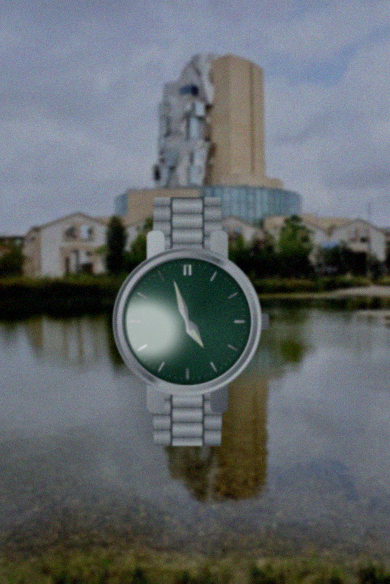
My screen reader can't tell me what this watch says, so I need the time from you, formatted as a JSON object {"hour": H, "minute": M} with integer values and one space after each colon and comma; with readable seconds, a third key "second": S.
{"hour": 4, "minute": 57}
